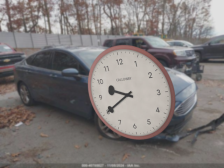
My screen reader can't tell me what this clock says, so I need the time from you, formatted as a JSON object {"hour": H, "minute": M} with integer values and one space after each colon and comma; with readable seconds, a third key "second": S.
{"hour": 9, "minute": 40}
